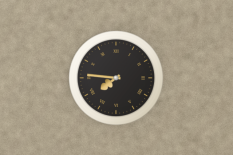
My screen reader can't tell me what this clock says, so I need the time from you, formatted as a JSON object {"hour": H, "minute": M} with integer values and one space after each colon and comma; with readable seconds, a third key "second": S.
{"hour": 7, "minute": 46}
